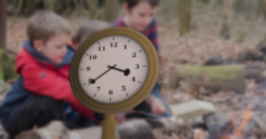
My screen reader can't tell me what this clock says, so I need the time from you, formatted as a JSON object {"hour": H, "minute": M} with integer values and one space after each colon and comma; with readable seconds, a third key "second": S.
{"hour": 3, "minute": 39}
